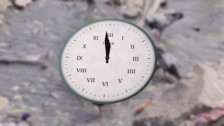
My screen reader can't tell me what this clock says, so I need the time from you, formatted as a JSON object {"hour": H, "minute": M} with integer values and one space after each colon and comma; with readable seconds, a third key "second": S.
{"hour": 11, "minute": 59}
